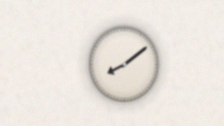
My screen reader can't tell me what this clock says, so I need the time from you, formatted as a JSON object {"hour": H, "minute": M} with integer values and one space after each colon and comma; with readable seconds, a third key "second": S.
{"hour": 8, "minute": 9}
